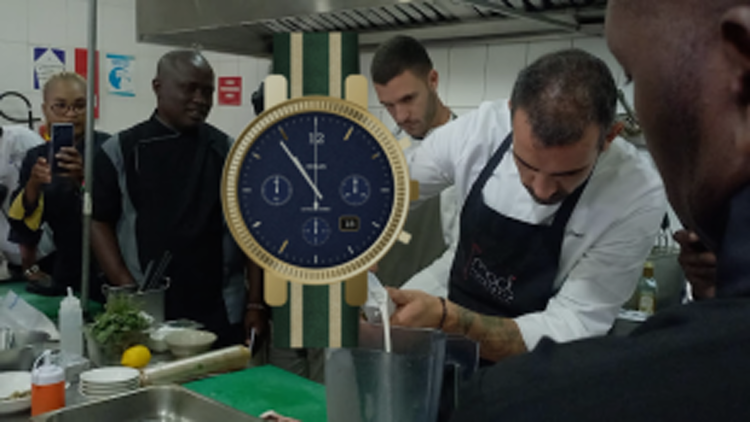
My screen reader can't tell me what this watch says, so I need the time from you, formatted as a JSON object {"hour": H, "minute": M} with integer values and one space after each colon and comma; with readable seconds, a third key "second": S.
{"hour": 10, "minute": 54}
